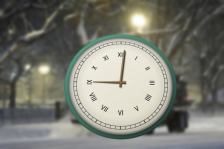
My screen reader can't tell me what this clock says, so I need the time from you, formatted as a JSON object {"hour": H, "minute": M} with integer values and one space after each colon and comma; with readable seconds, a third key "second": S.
{"hour": 9, "minute": 1}
